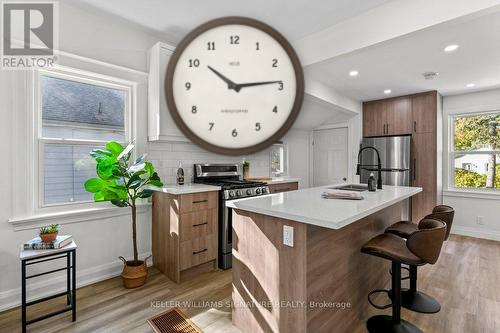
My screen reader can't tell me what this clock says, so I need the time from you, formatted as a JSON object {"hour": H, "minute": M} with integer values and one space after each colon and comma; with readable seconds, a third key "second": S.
{"hour": 10, "minute": 14}
